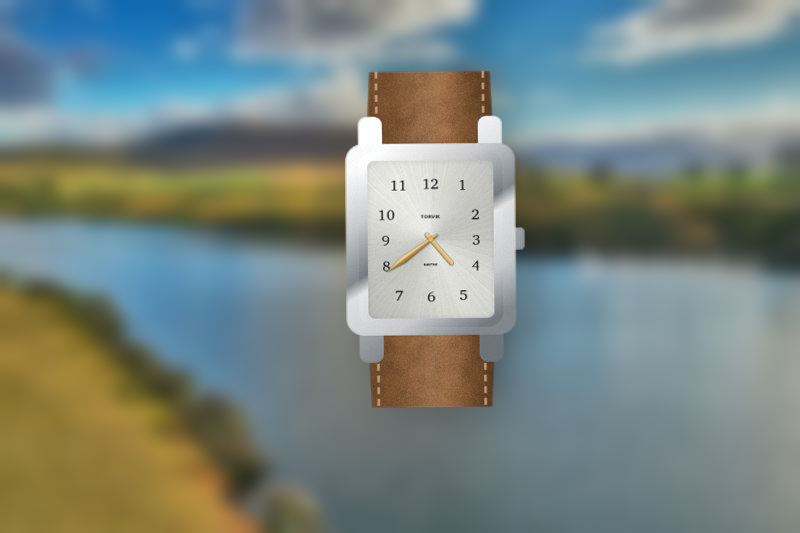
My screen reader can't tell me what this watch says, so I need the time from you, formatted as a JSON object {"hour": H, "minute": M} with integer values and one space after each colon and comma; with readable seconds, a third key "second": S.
{"hour": 4, "minute": 39}
